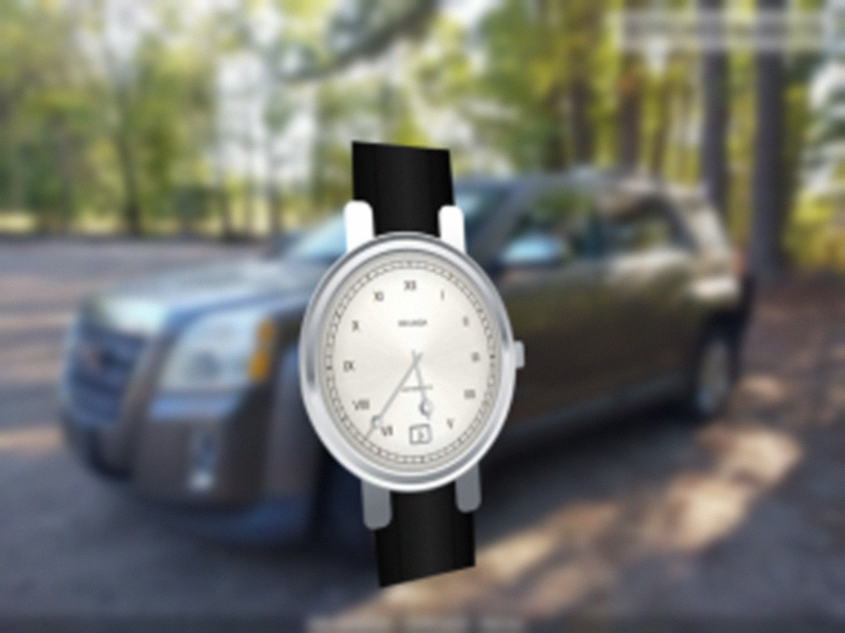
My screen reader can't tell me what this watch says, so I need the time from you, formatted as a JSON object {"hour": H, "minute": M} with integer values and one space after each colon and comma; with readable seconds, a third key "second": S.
{"hour": 5, "minute": 37}
